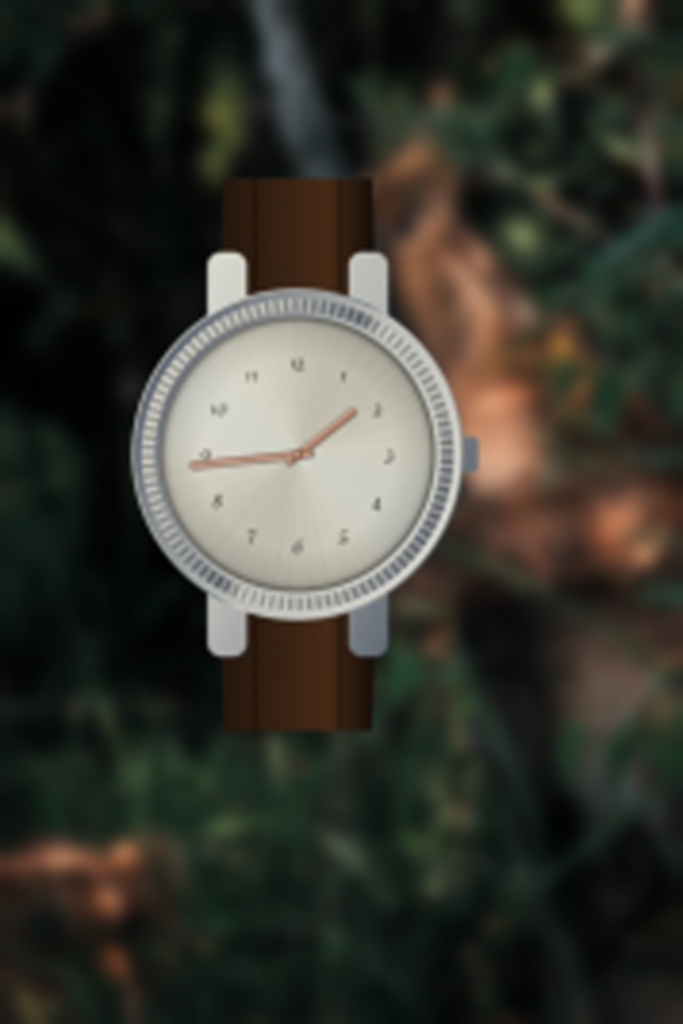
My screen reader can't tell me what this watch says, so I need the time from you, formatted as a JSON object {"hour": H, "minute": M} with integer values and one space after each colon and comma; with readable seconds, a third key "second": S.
{"hour": 1, "minute": 44}
